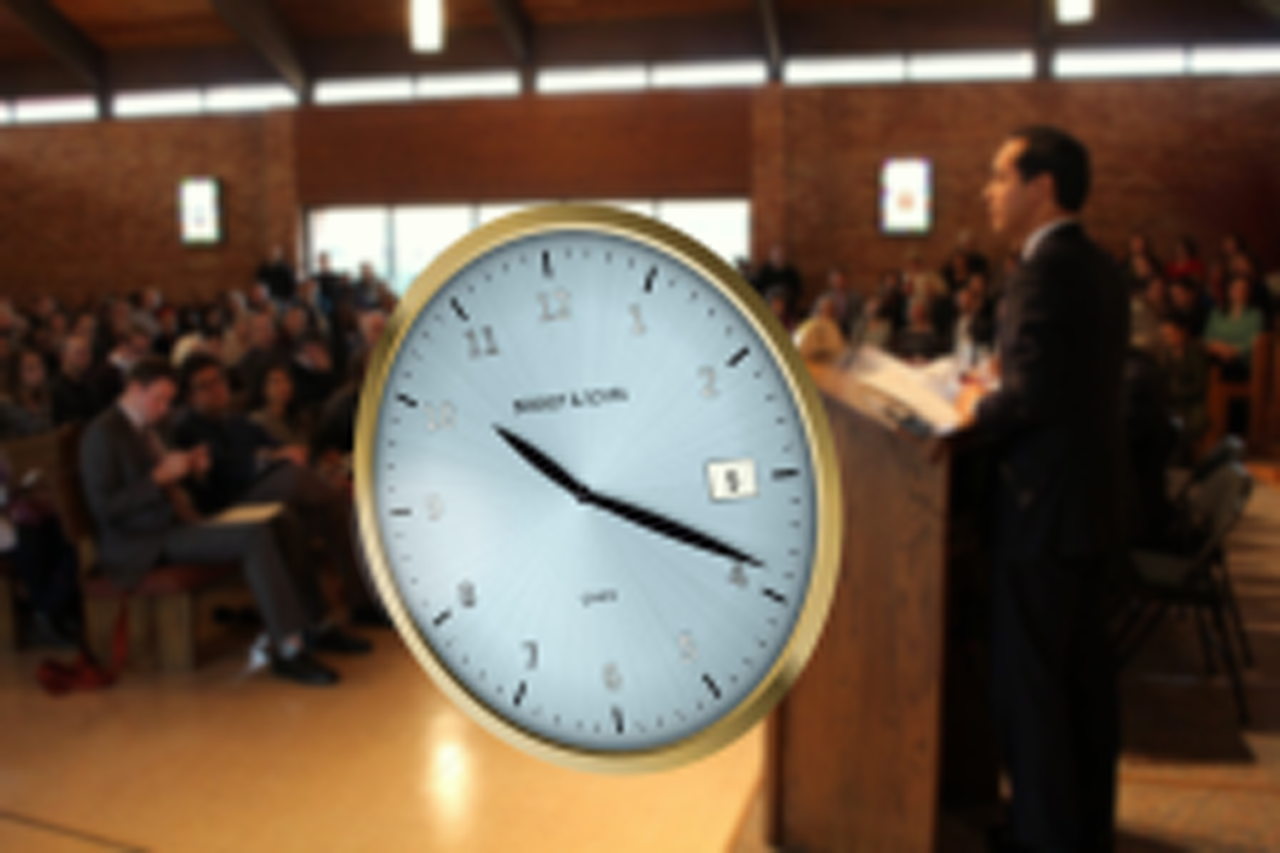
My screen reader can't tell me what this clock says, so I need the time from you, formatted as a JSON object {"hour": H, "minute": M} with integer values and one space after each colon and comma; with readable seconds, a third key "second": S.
{"hour": 10, "minute": 19}
